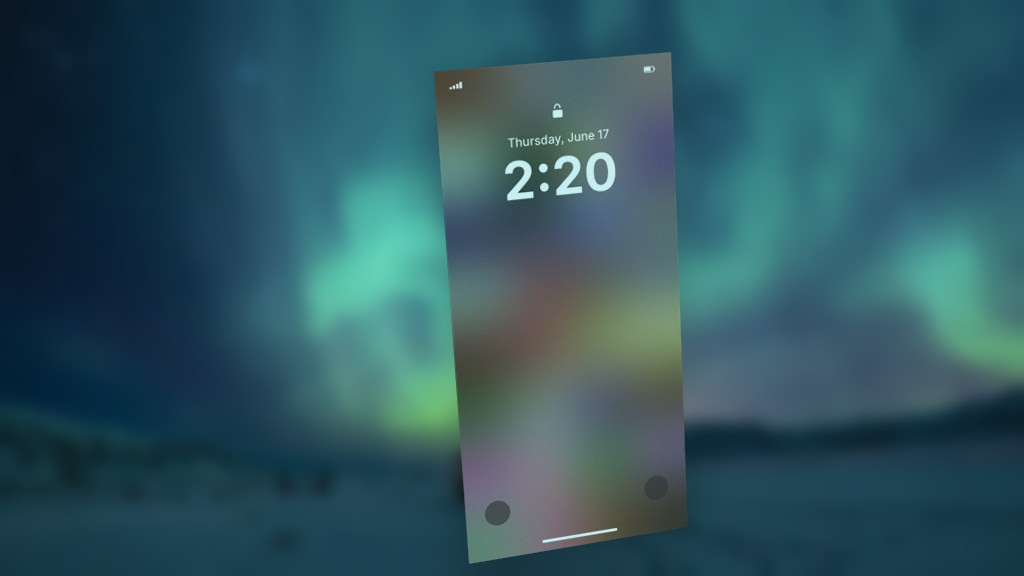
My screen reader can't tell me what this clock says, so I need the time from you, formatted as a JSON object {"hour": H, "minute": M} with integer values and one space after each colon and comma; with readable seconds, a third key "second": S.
{"hour": 2, "minute": 20}
